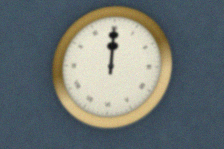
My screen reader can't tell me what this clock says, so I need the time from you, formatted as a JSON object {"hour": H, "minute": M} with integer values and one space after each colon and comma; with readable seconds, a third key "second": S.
{"hour": 12, "minute": 0}
